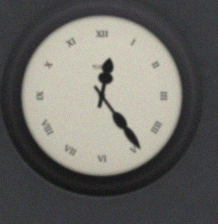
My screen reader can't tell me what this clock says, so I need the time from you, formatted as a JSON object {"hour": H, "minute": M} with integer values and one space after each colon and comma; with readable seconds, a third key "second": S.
{"hour": 12, "minute": 24}
